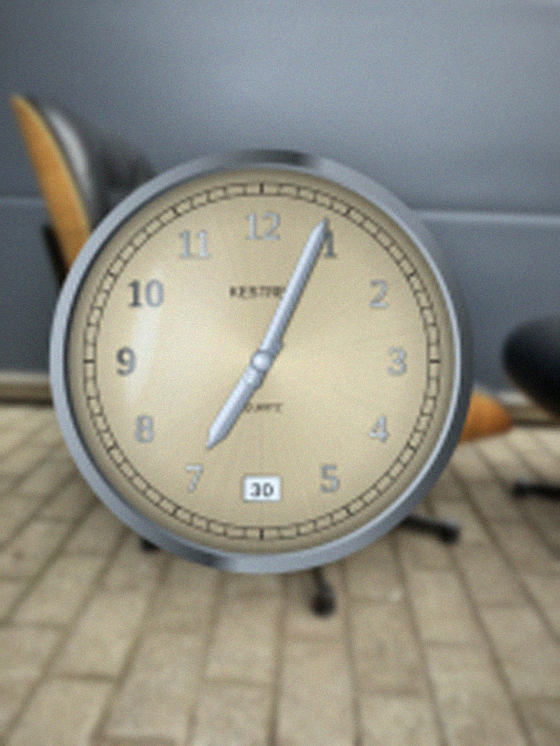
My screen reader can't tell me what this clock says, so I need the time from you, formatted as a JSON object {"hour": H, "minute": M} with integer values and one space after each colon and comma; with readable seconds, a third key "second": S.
{"hour": 7, "minute": 4}
